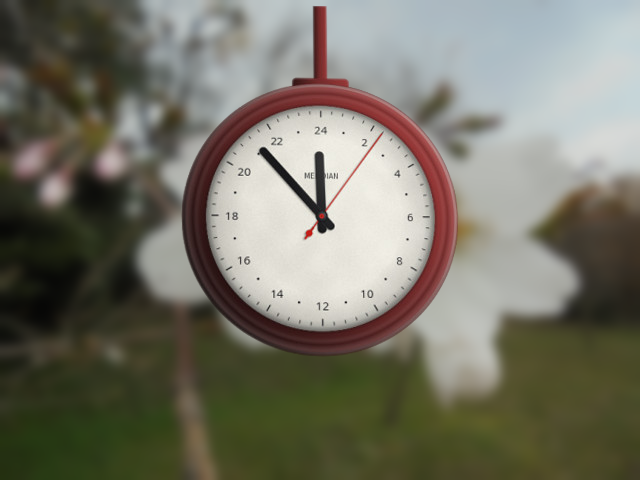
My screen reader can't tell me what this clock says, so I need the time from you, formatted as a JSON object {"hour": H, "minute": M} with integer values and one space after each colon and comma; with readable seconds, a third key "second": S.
{"hour": 23, "minute": 53, "second": 6}
